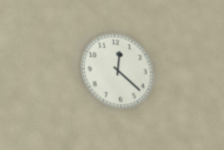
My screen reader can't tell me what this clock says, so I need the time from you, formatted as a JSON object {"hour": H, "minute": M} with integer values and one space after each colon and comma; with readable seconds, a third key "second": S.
{"hour": 12, "minute": 22}
